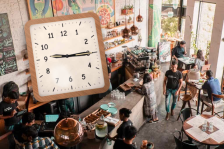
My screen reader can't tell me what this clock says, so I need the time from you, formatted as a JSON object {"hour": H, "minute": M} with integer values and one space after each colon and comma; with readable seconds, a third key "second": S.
{"hour": 9, "minute": 15}
